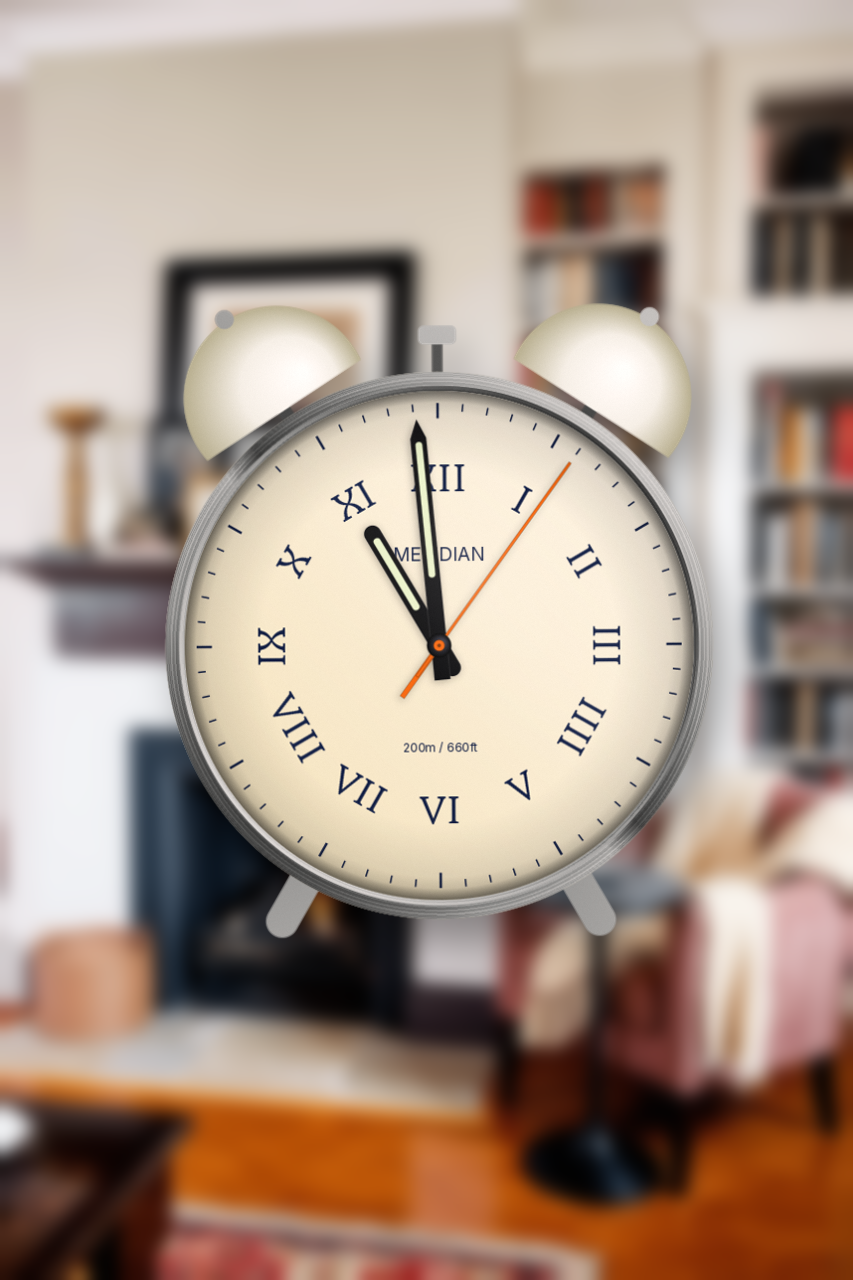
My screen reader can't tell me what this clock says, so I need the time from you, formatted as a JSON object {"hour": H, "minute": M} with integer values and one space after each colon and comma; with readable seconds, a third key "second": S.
{"hour": 10, "minute": 59, "second": 6}
